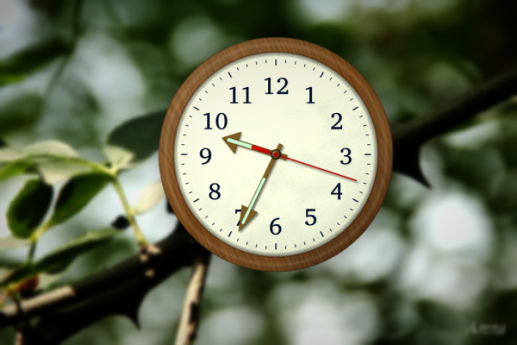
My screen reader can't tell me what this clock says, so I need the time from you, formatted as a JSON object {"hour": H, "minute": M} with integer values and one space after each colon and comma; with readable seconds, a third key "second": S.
{"hour": 9, "minute": 34, "second": 18}
